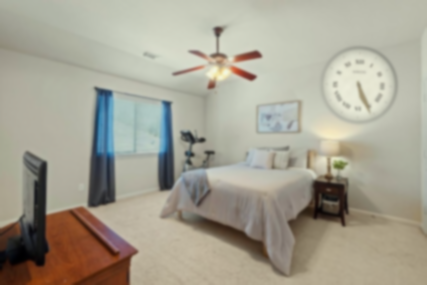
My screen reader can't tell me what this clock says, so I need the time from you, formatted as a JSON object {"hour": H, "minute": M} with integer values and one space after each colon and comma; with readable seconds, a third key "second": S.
{"hour": 5, "minute": 26}
